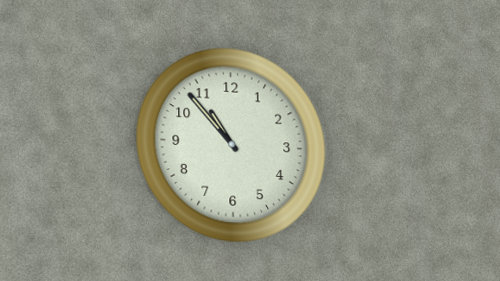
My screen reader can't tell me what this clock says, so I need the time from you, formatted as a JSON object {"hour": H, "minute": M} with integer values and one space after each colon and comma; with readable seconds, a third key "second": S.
{"hour": 10, "minute": 53}
